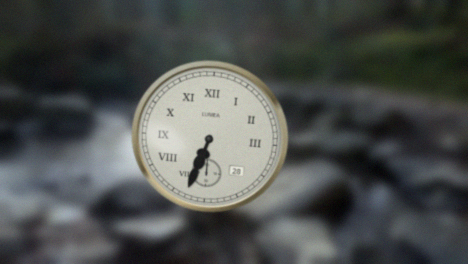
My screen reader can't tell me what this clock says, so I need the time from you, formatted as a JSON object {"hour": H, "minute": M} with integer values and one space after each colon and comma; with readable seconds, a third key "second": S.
{"hour": 6, "minute": 33}
